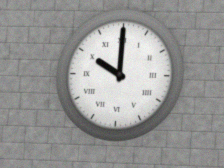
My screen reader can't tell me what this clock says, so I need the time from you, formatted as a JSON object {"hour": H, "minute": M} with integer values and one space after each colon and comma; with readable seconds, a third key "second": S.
{"hour": 10, "minute": 0}
